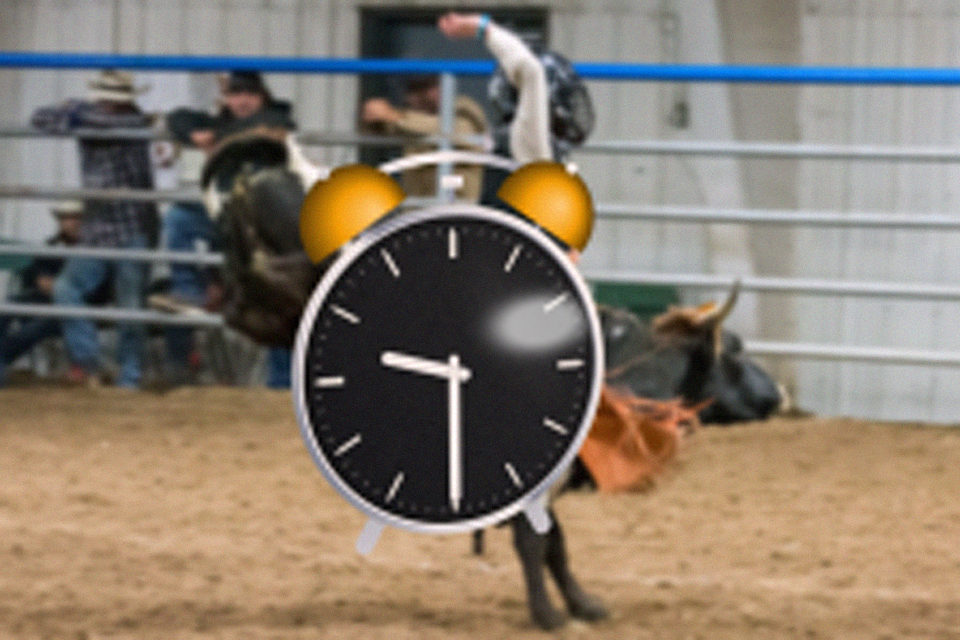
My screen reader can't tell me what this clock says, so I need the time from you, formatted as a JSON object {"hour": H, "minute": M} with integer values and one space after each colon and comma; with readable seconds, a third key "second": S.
{"hour": 9, "minute": 30}
